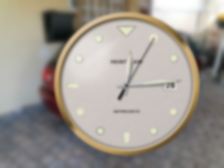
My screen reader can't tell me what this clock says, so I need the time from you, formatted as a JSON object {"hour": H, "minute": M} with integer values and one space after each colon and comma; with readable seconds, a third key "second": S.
{"hour": 12, "minute": 14, "second": 5}
